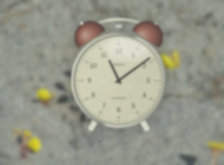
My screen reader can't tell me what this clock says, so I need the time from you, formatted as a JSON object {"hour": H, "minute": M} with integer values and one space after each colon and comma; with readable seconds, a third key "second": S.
{"hour": 11, "minute": 9}
